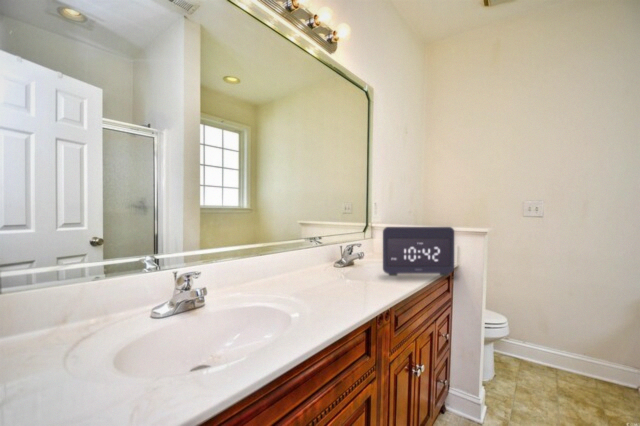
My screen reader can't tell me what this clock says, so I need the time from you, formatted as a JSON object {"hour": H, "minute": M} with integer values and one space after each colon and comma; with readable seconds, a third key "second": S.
{"hour": 10, "minute": 42}
